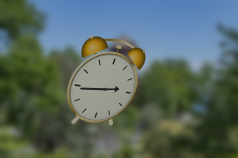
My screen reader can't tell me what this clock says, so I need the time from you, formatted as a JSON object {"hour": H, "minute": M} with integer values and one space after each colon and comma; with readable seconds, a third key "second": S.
{"hour": 2, "minute": 44}
